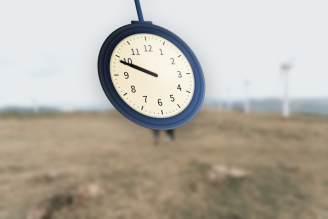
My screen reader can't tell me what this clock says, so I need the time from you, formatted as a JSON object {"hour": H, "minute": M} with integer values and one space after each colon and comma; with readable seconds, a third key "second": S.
{"hour": 9, "minute": 49}
